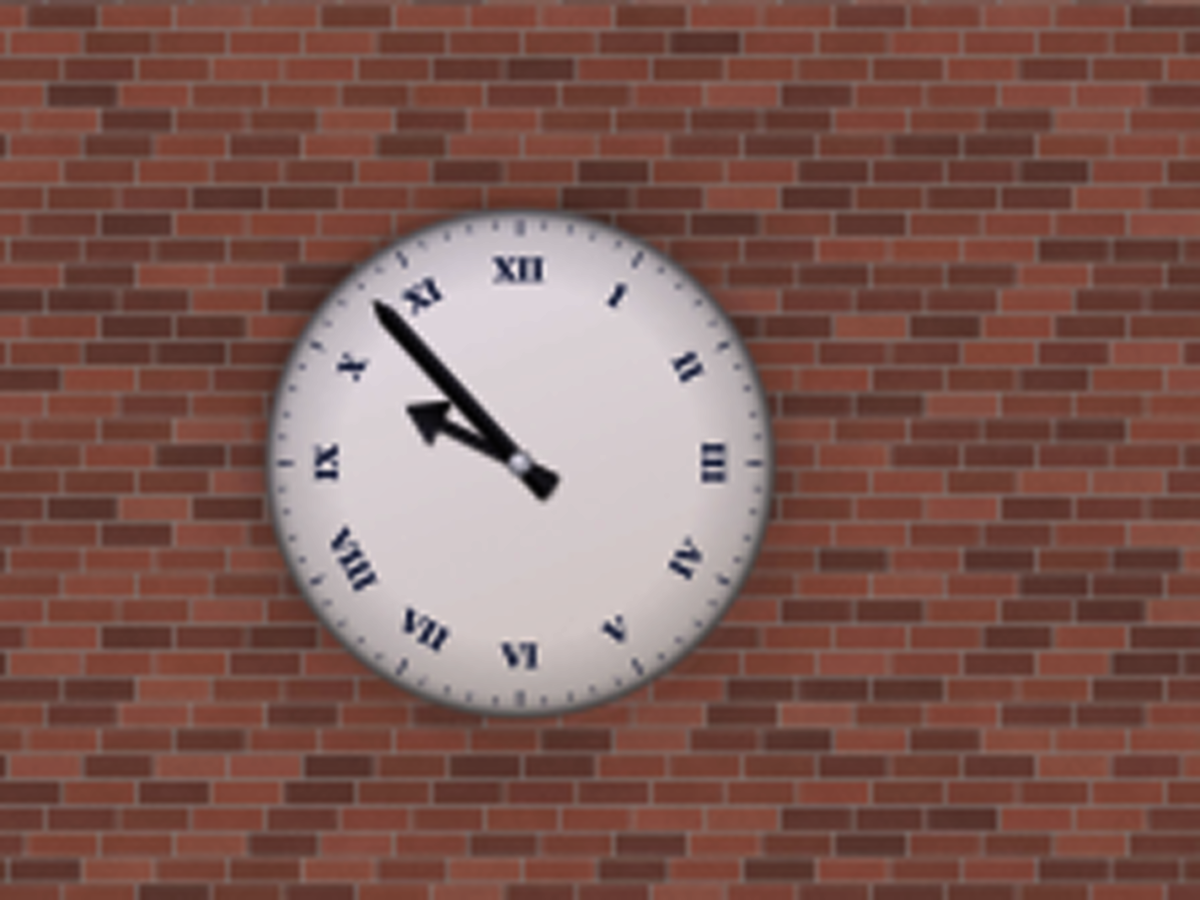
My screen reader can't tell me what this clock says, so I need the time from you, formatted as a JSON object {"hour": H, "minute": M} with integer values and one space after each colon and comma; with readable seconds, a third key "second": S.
{"hour": 9, "minute": 53}
